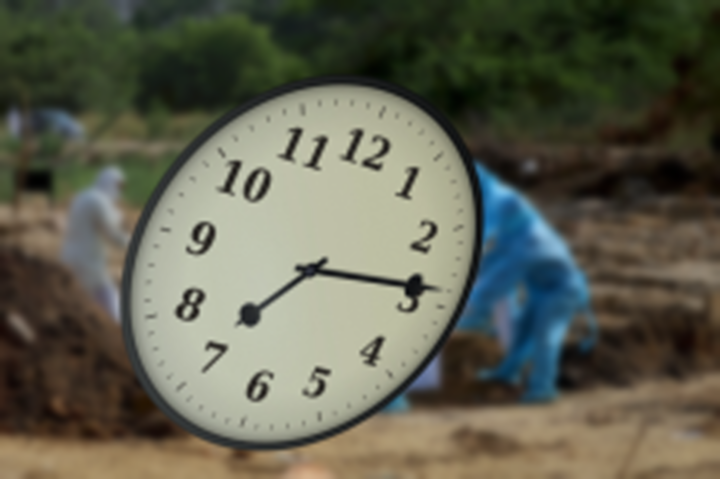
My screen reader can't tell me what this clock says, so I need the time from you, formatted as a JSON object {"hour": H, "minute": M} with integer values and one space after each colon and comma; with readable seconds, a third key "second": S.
{"hour": 7, "minute": 14}
